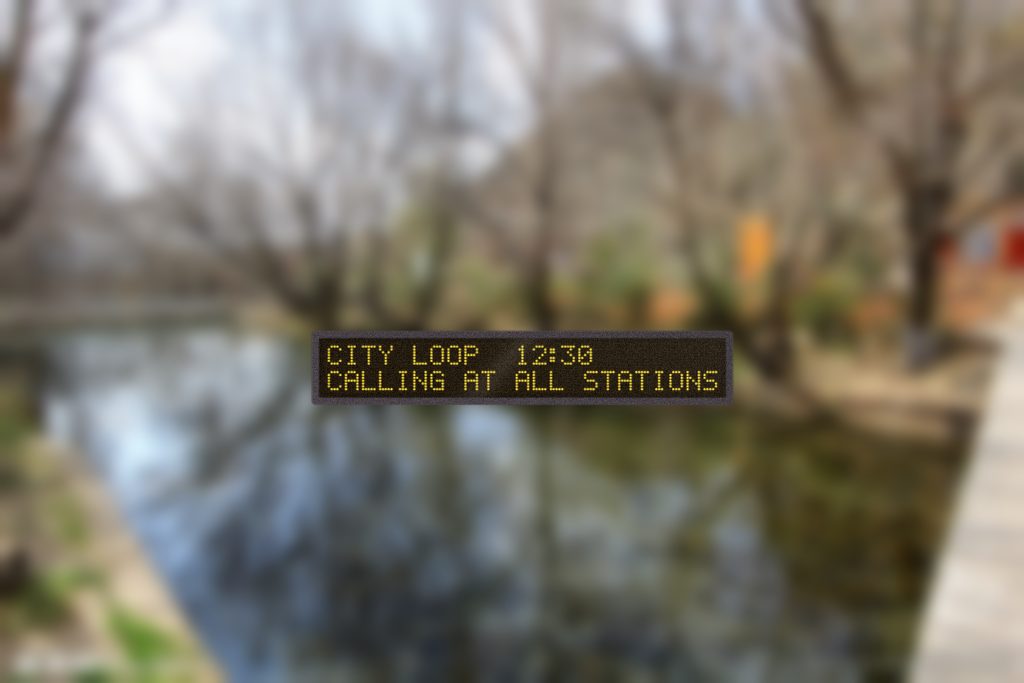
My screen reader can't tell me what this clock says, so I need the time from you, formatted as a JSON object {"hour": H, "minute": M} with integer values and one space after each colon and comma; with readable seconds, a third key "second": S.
{"hour": 12, "minute": 30}
